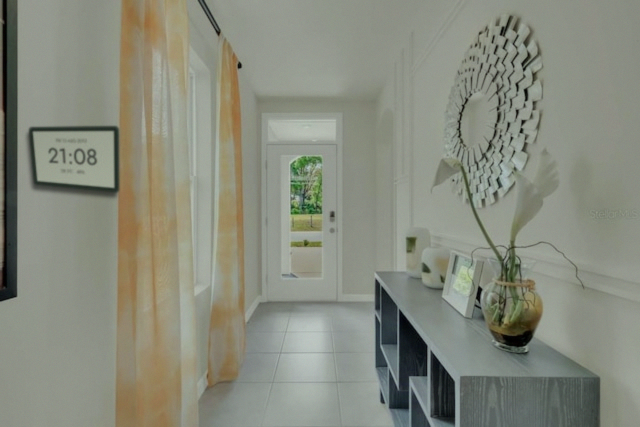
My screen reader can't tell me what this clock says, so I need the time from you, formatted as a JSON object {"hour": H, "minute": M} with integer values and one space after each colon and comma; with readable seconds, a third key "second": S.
{"hour": 21, "minute": 8}
